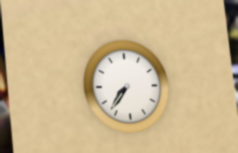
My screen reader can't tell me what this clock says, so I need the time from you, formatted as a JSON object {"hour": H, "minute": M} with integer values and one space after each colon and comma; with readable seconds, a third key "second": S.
{"hour": 7, "minute": 37}
